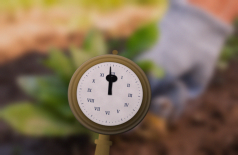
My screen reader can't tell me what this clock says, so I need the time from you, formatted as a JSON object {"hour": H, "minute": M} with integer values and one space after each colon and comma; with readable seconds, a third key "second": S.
{"hour": 11, "minute": 59}
